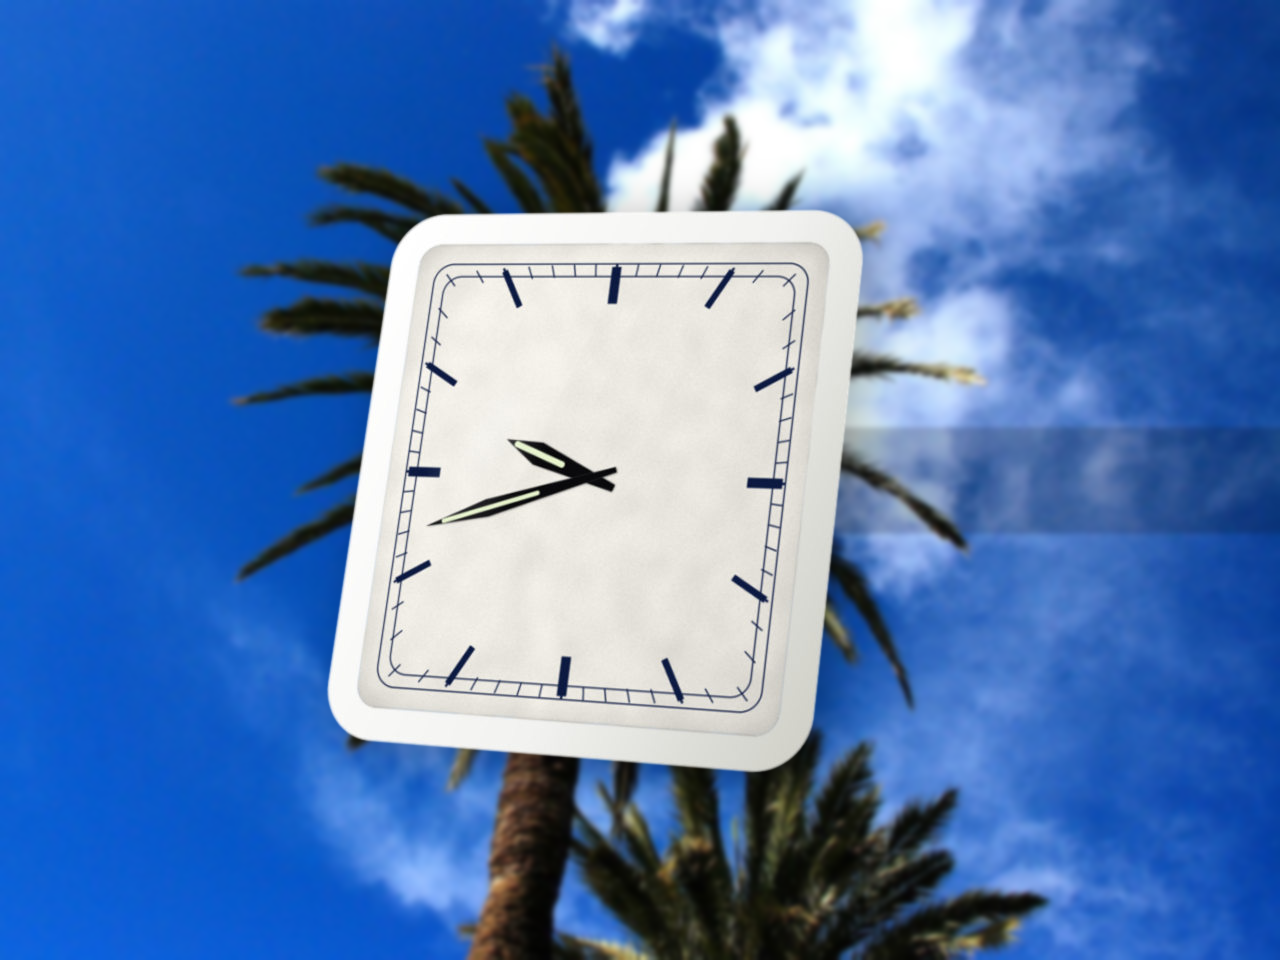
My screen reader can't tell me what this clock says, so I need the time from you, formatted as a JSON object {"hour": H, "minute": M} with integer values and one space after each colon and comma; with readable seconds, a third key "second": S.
{"hour": 9, "minute": 42}
